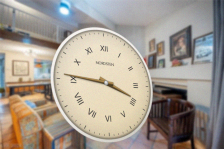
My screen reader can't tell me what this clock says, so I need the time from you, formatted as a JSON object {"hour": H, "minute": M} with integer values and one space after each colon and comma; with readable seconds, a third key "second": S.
{"hour": 3, "minute": 46}
